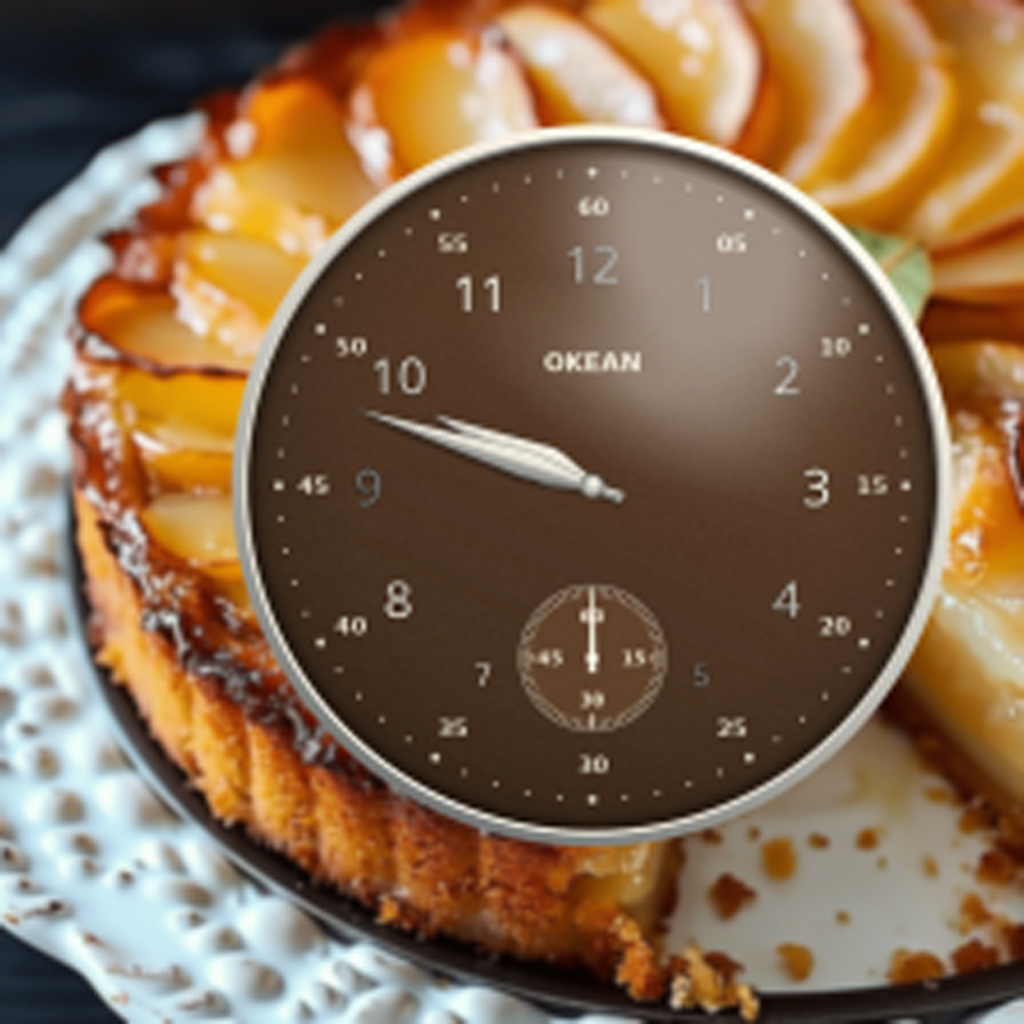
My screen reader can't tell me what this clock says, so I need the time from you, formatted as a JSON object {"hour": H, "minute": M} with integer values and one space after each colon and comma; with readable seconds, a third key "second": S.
{"hour": 9, "minute": 48}
